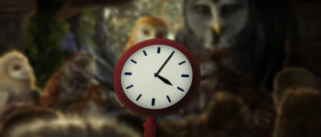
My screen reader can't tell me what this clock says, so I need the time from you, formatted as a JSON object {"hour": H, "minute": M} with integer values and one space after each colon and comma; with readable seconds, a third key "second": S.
{"hour": 4, "minute": 5}
